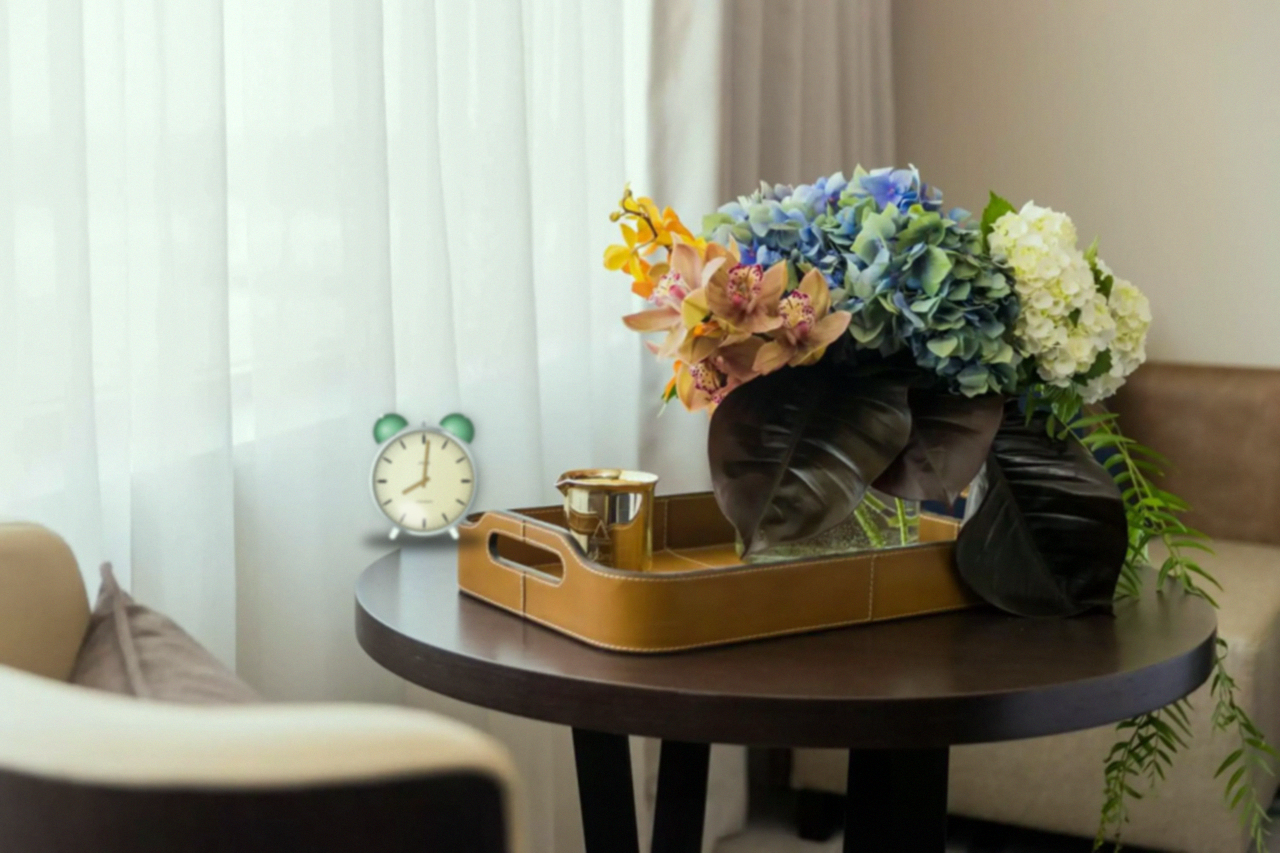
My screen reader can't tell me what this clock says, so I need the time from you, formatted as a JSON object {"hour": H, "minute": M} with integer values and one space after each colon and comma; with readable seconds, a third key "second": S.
{"hour": 8, "minute": 1}
